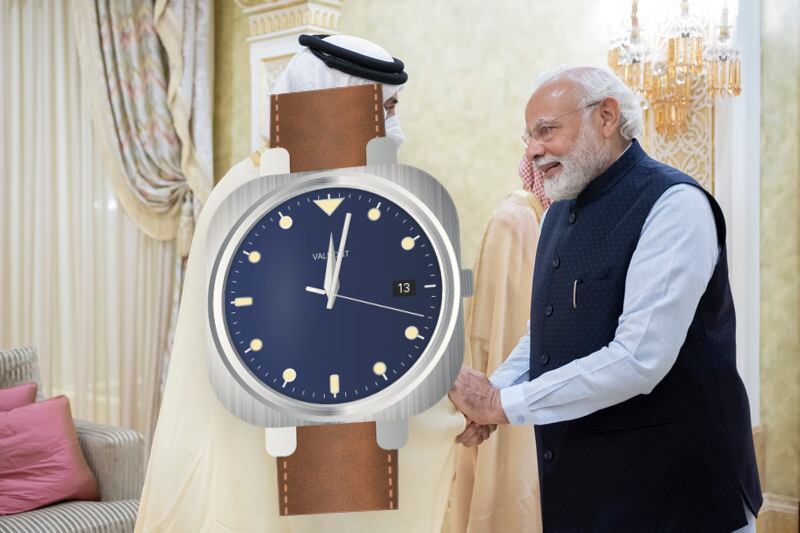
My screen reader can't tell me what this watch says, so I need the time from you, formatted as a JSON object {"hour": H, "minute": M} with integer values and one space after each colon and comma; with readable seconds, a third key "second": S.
{"hour": 12, "minute": 2, "second": 18}
